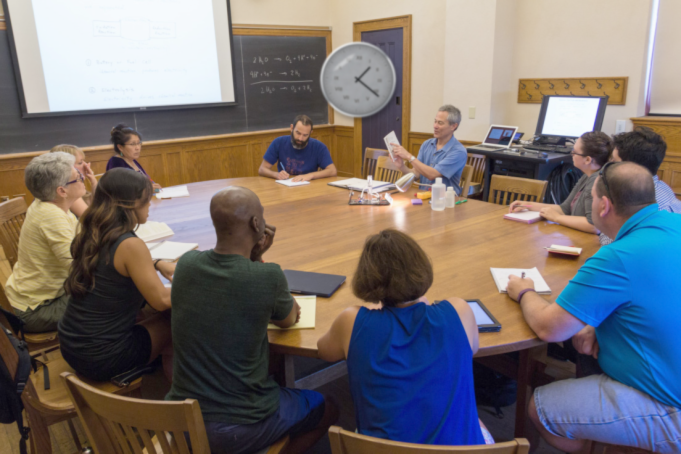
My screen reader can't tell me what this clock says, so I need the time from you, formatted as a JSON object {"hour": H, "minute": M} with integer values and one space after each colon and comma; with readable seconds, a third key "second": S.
{"hour": 1, "minute": 21}
